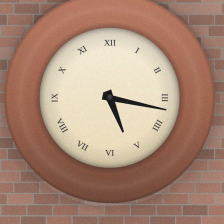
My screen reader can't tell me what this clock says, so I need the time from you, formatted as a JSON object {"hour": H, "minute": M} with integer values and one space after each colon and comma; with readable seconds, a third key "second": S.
{"hour": 5, "minute": 17}
